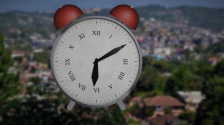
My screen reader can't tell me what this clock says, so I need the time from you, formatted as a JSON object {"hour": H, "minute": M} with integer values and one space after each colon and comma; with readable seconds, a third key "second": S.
{"hour": 6, "minute": 10}
